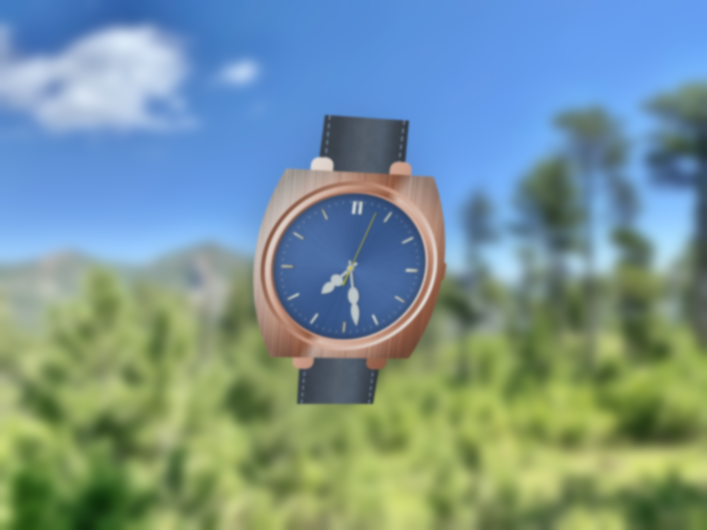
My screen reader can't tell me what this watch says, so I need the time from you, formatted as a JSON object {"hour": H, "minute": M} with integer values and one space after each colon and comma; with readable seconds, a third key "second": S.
{"hour": 7, "minute": 28, "second": 3}
